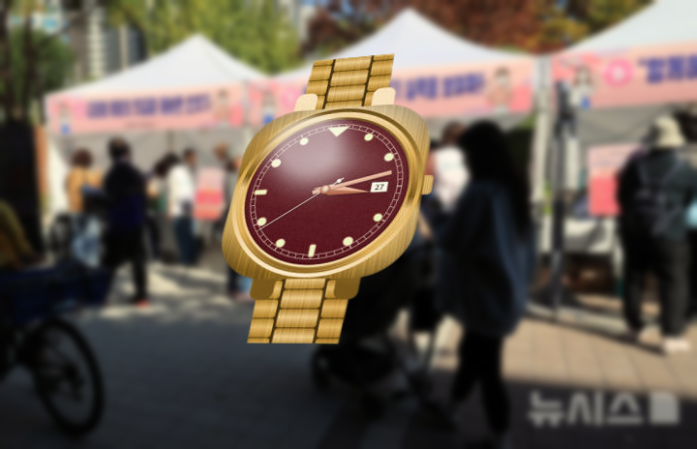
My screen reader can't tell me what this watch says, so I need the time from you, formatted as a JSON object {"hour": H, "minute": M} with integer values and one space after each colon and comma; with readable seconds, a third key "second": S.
{"hour": 3, "minute": 12, "second": 39}
